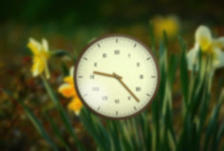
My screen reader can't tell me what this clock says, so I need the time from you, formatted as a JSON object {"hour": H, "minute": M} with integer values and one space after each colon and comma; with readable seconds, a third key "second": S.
{"hour": 9, "minute": 23}
